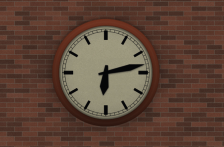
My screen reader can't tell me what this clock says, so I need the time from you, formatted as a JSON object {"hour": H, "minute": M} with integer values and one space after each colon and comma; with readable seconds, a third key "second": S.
{"hour": 6, "minute": 13}
